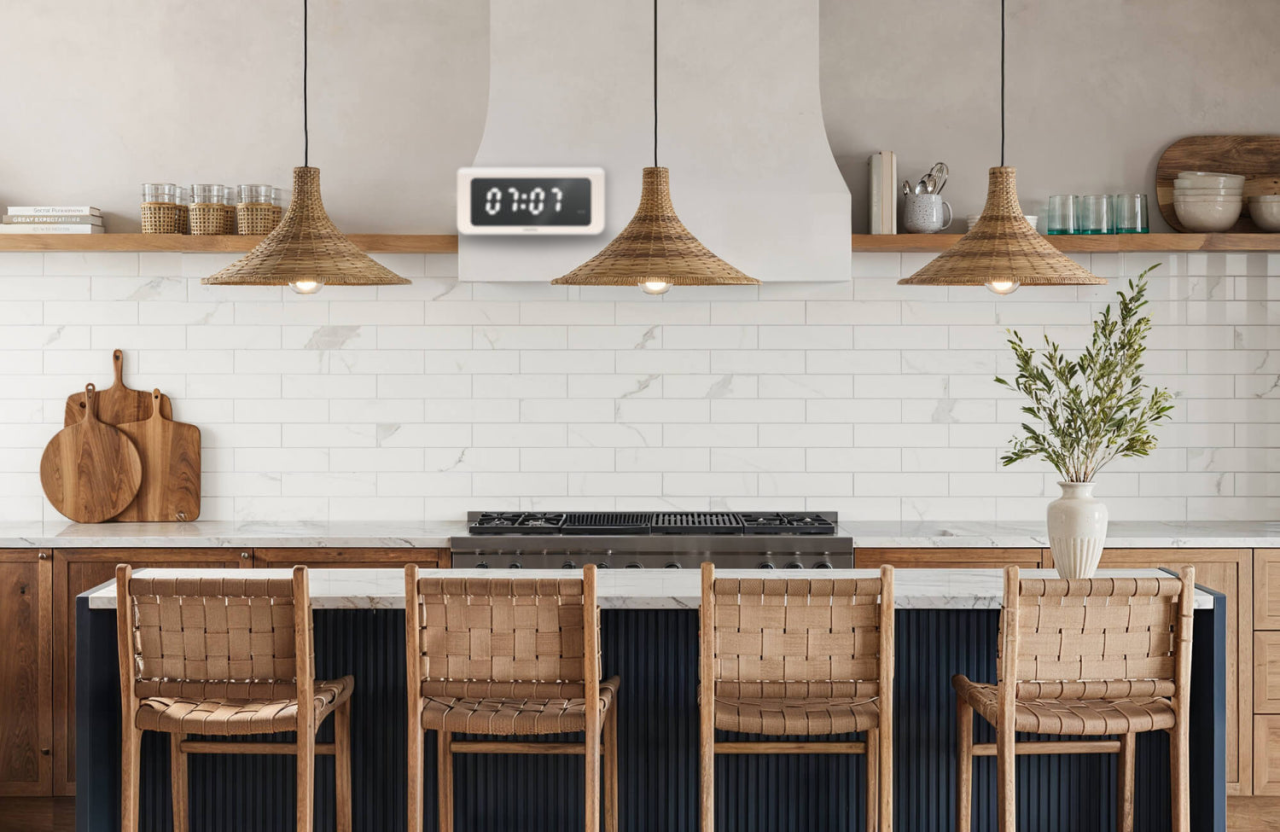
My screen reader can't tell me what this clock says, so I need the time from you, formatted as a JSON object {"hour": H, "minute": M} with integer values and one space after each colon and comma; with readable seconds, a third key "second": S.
{"hour": 7, "minute": 7}
